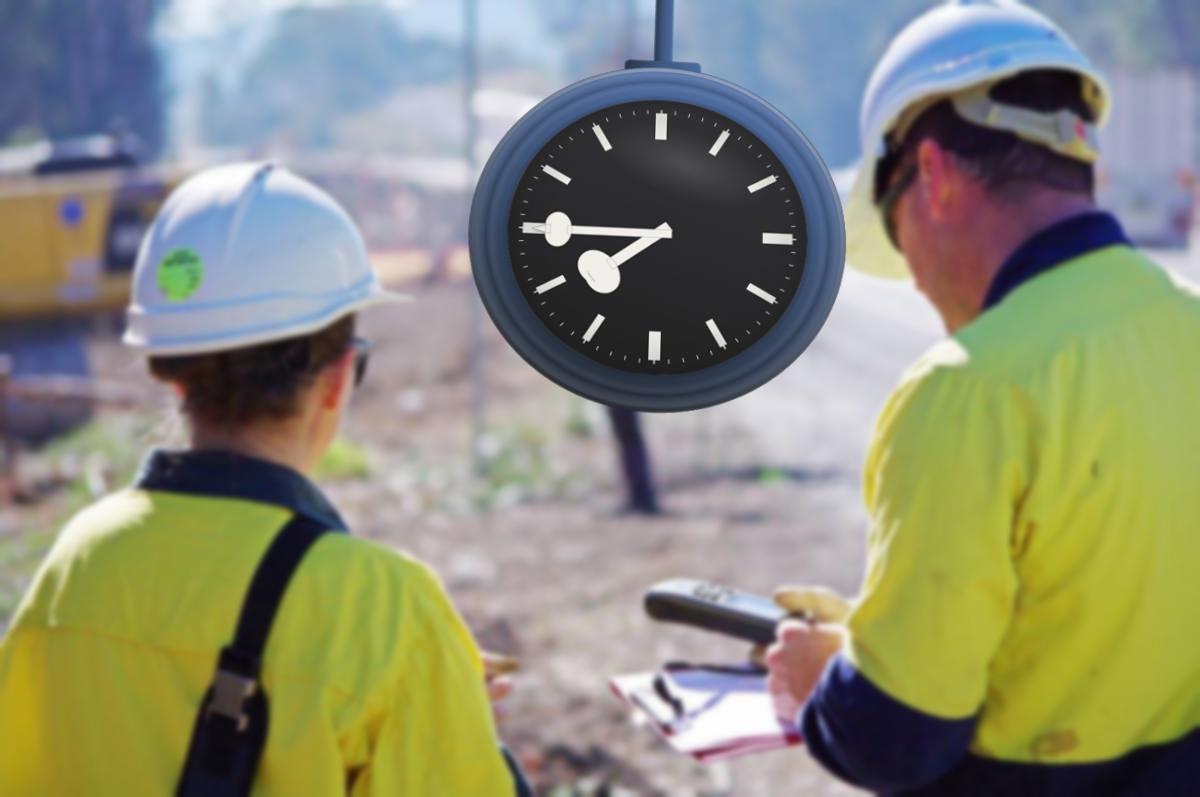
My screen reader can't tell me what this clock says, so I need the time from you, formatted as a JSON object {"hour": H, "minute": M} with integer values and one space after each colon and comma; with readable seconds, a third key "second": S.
{"hour": 7, "minute": 45}
